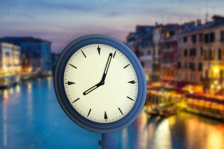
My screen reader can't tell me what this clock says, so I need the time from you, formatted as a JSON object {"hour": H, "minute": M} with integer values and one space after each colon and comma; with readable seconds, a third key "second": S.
{"hour": 8, "minute": 4}
